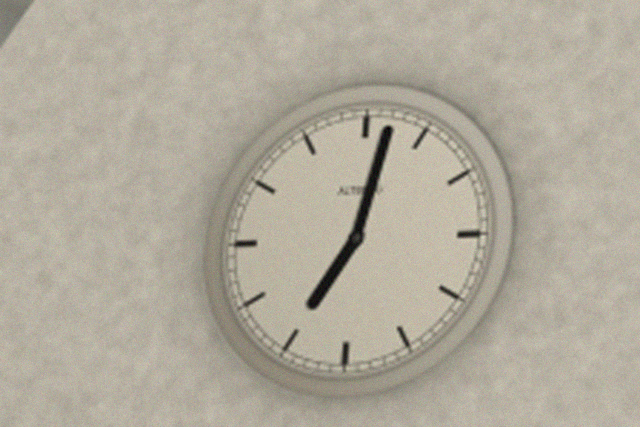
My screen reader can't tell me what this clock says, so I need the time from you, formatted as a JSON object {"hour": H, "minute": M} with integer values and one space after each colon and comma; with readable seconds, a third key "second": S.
{"hour": 7, "minute": 2}
